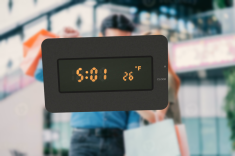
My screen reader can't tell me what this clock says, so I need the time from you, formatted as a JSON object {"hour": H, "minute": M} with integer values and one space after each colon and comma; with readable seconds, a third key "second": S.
{"hour": 5, "minute": 1}
